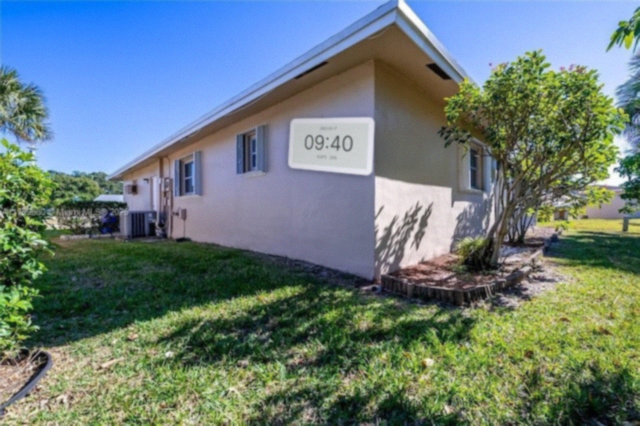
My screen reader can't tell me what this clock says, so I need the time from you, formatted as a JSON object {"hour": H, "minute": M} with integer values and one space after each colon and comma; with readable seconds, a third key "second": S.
{"hour": 9, "minute": 40}
